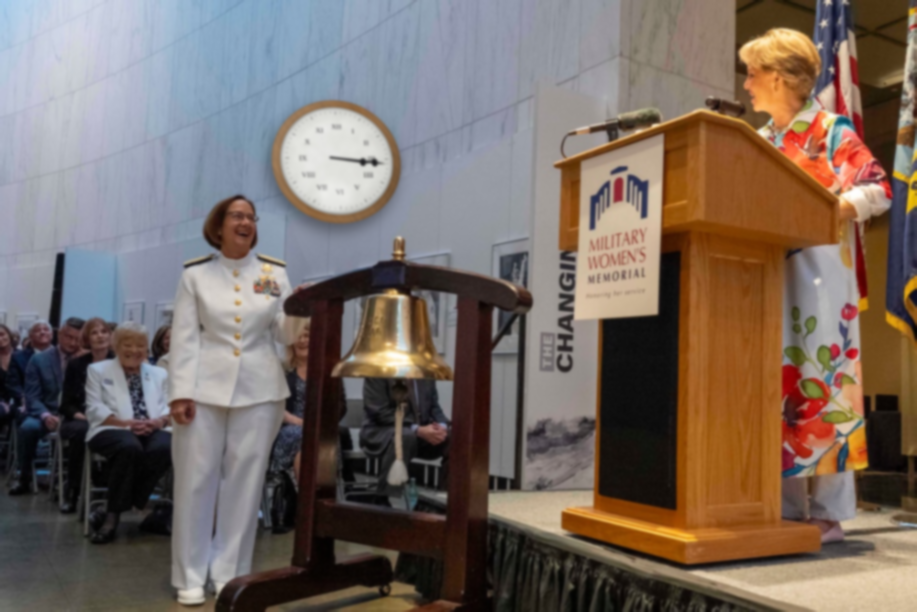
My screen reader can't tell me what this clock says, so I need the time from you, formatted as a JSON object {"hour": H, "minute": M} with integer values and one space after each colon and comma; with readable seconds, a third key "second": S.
{"hour": 3, "minute": 16}
